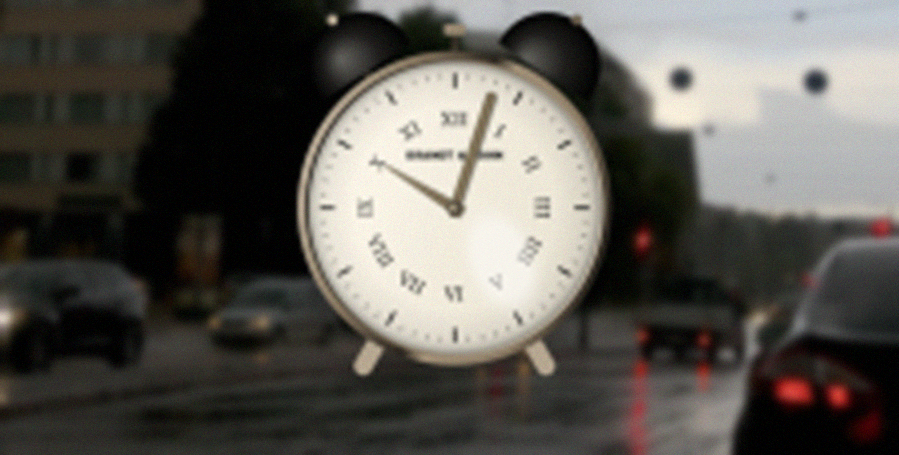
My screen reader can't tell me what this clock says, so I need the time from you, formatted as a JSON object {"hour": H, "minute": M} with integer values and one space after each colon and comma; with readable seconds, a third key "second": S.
{"hour": 10, "minute": 3}
